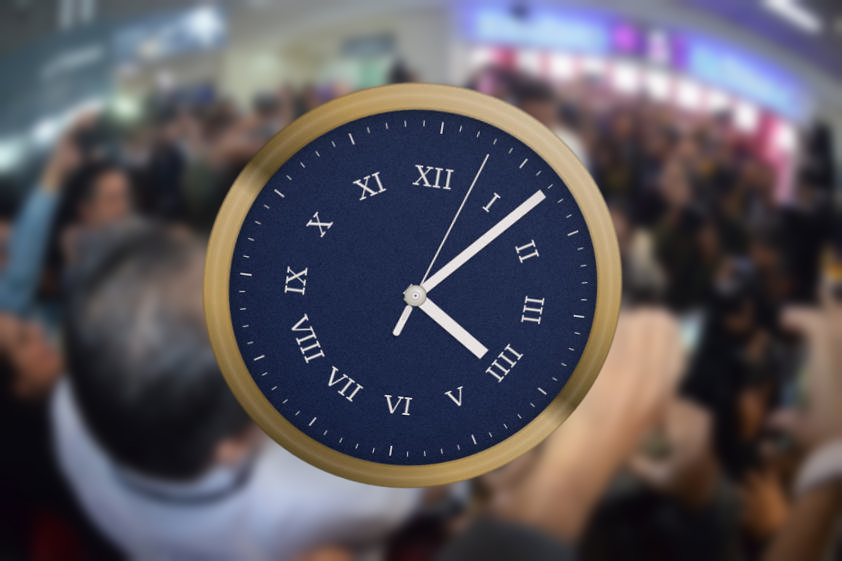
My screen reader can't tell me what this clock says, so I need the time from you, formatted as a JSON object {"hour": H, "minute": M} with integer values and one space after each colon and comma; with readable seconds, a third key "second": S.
{"hour": 4, "minute": 7, "second": 3}
